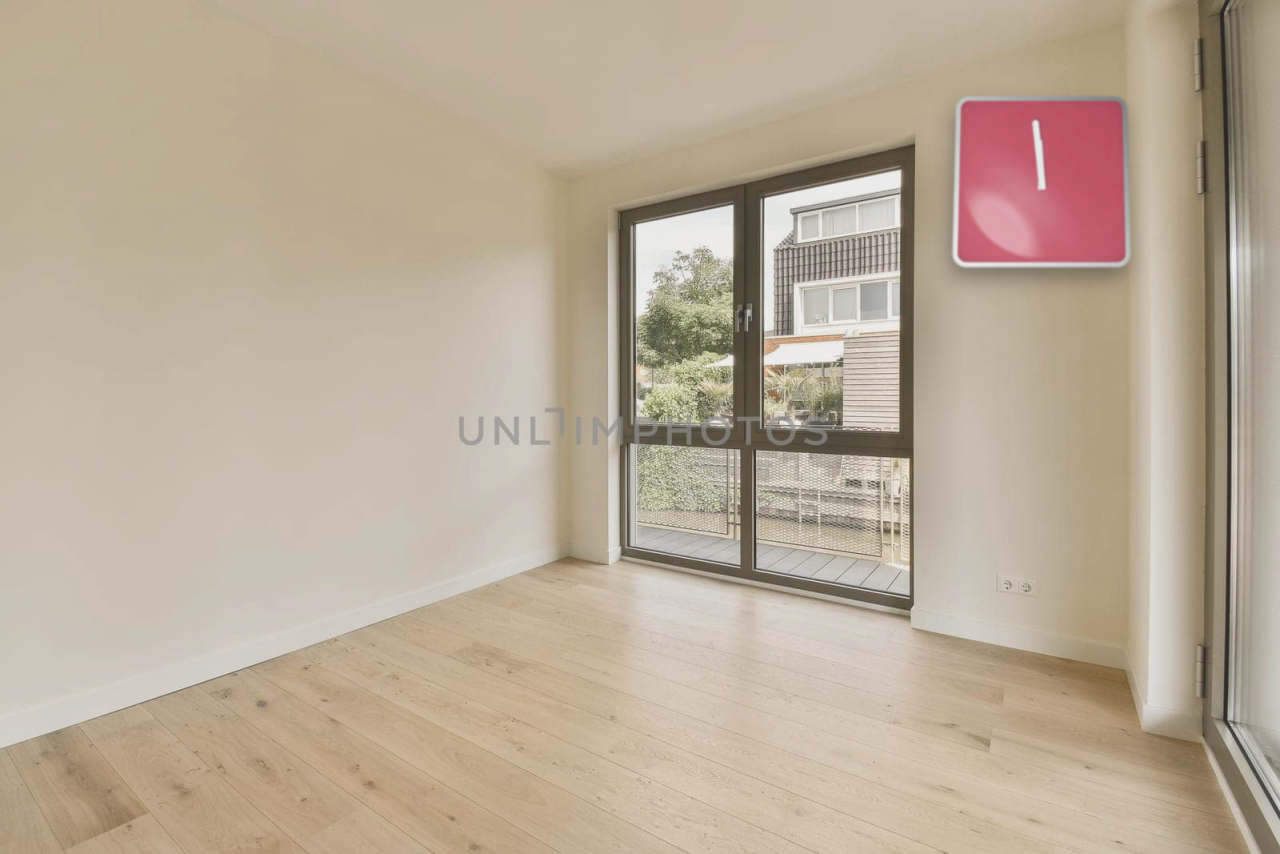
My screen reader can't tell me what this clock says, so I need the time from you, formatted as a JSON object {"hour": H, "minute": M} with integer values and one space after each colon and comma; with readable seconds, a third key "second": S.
{"hour": 11, "minute": 59}
